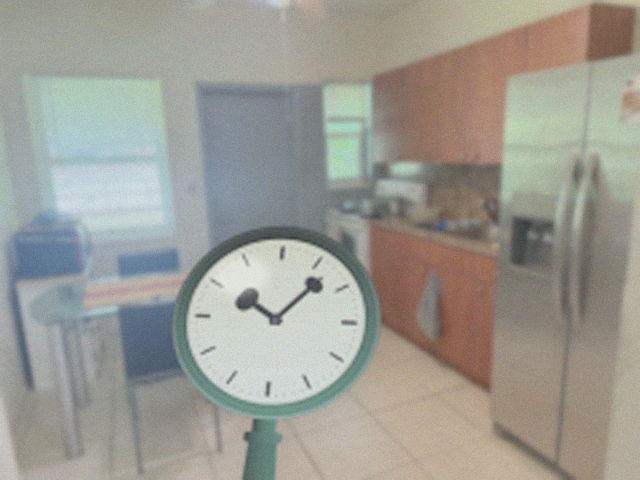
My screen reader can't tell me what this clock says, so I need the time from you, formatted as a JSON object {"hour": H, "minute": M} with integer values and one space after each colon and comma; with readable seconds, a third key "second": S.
{"hour": 10, "minute": 7}
